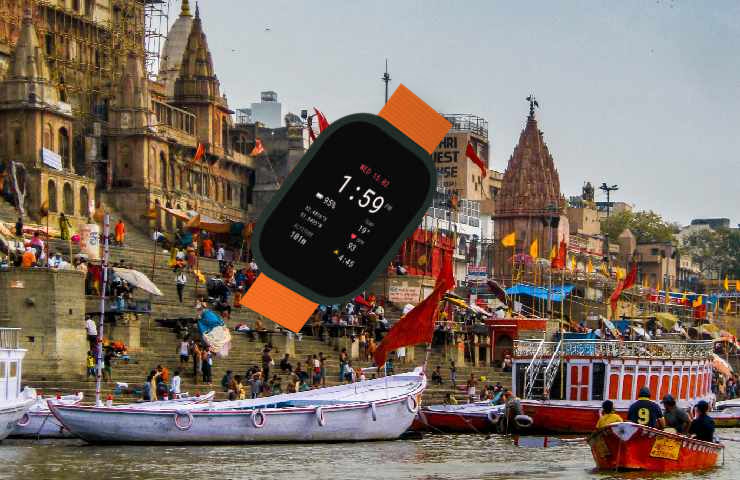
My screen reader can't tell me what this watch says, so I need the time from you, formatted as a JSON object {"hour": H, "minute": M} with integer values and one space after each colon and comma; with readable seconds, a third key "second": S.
{"hour": 1, "minute": 59}
